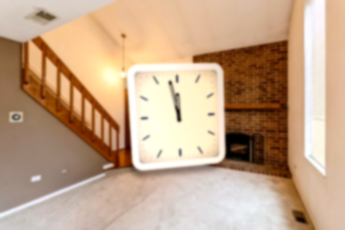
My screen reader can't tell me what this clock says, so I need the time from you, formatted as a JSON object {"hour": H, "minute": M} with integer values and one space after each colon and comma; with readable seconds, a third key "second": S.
{"hour": 11, "minute": 58}
